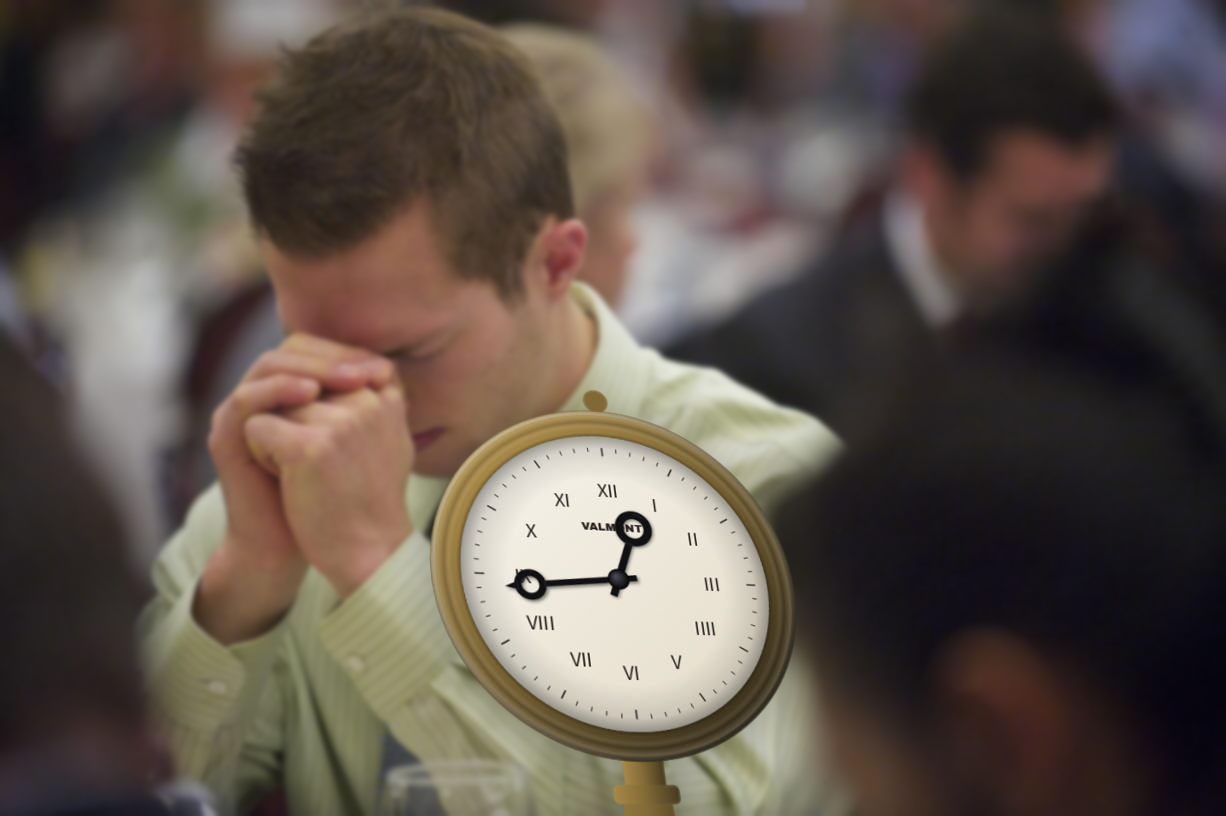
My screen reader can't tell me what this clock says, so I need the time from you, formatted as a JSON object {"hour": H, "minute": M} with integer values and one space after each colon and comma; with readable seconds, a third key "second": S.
{"hour": 12, "minute": 44}
